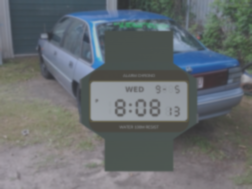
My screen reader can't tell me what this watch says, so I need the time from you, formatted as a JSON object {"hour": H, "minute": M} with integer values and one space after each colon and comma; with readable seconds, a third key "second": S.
{"hour": 8, "minute": 8, "second": 13}
